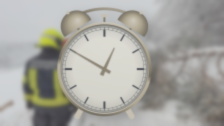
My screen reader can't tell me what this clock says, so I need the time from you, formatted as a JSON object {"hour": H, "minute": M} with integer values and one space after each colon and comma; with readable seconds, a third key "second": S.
{"hour": 12, "minute": 50}
